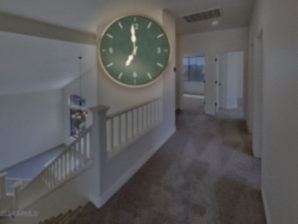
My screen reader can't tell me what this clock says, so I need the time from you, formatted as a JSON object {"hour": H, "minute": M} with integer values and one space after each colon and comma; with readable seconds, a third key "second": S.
{"hour": 6, "minute": 59}
